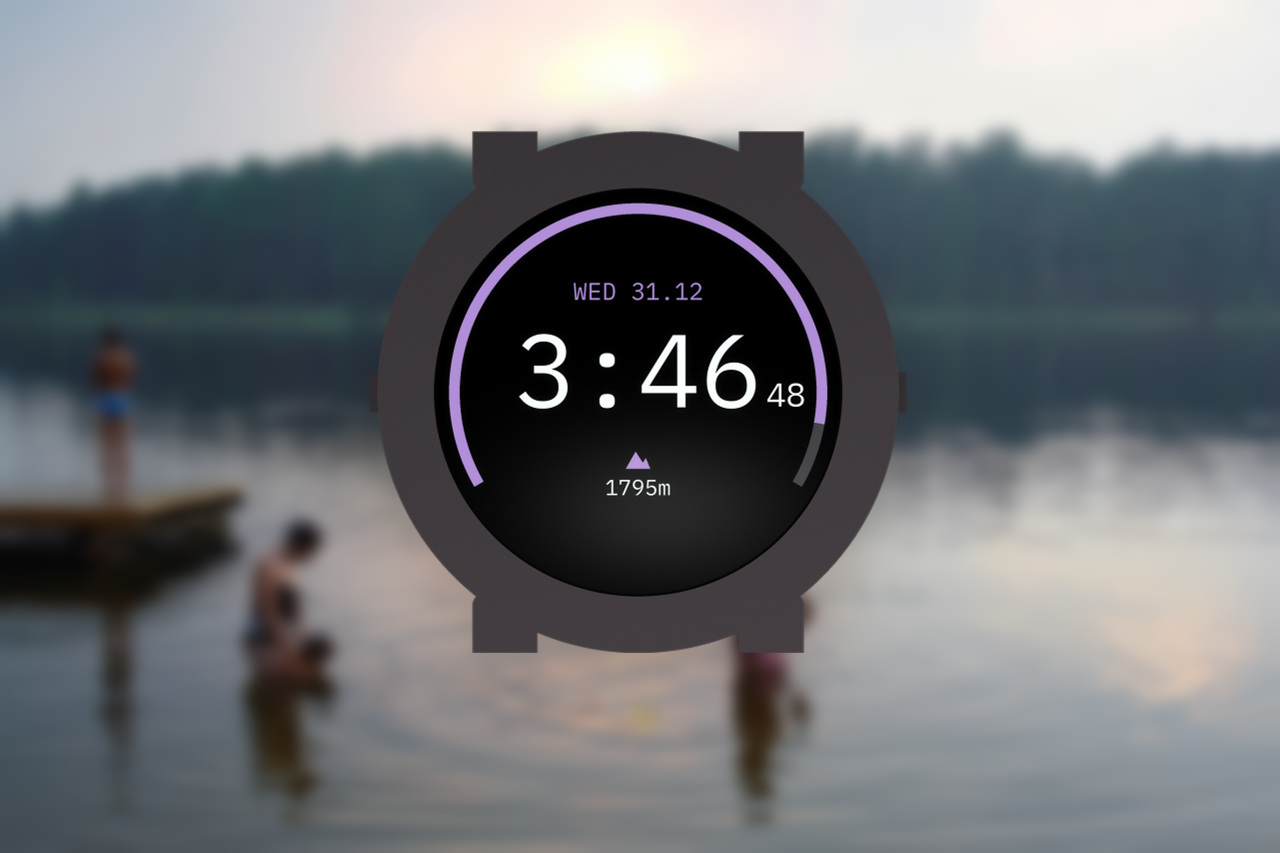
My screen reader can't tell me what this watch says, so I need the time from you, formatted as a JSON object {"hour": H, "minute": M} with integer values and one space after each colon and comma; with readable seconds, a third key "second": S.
{"hour": 3, "minute": 46, "second": 48}
